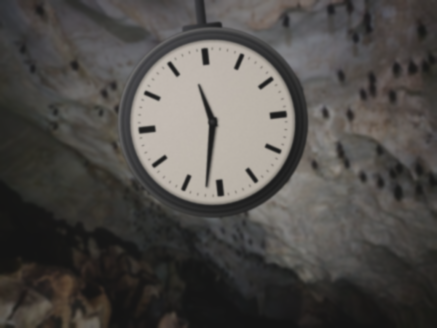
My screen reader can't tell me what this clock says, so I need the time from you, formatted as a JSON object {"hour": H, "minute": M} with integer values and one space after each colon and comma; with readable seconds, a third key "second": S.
{"hour": 11, "minute": 32}
